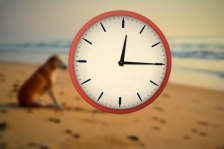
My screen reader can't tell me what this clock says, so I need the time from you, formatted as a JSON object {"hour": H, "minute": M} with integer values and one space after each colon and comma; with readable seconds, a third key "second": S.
{"hour": 12, "minute": 15}
